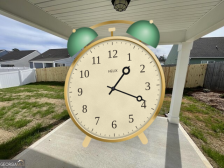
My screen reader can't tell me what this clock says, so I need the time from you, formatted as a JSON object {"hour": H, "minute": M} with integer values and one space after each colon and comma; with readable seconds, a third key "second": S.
{"hour": 1, "minute": 19}
